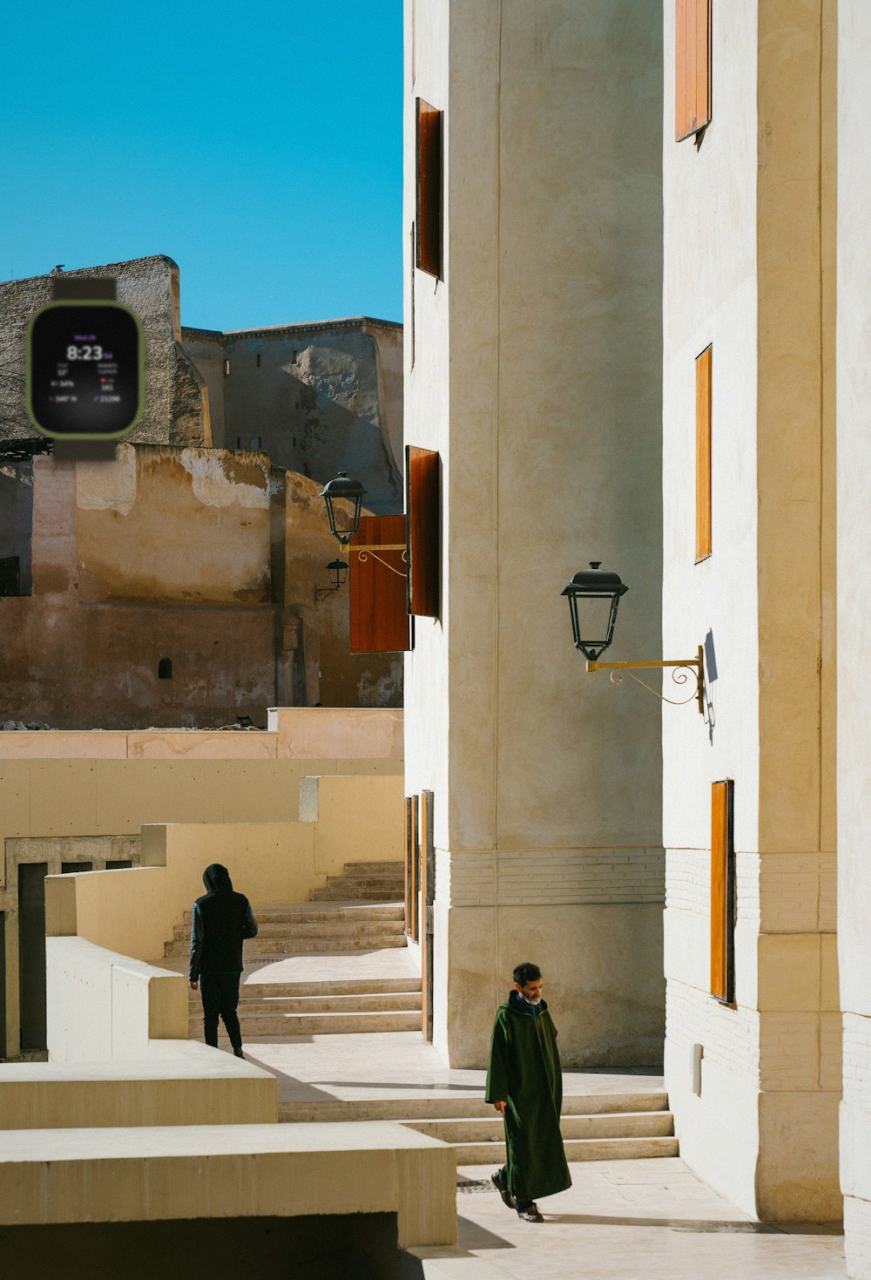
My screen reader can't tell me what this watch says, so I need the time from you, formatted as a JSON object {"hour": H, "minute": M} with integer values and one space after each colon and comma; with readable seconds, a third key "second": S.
{"hour": 8, "minute": 23}
